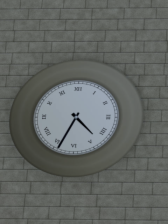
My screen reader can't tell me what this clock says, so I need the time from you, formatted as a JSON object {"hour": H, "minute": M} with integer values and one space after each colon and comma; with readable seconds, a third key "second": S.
{"hour": 4, "minute": 34}
